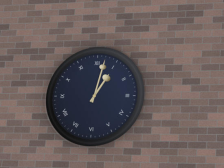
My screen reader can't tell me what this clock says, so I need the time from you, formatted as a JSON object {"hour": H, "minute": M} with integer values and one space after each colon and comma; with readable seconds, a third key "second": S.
{"hour": 1, "minute": 2}
